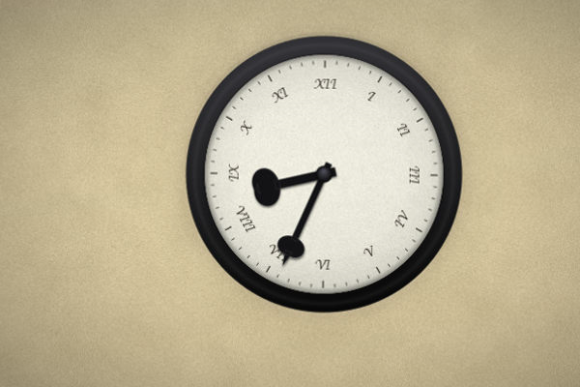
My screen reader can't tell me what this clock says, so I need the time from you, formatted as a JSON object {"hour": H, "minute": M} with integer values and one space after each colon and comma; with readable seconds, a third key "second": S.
{"hour": 8, "minute": 34}
